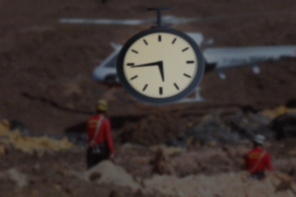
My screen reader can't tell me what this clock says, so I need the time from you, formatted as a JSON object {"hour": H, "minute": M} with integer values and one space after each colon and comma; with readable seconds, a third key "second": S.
{"hour": 5, "minute": 44}
